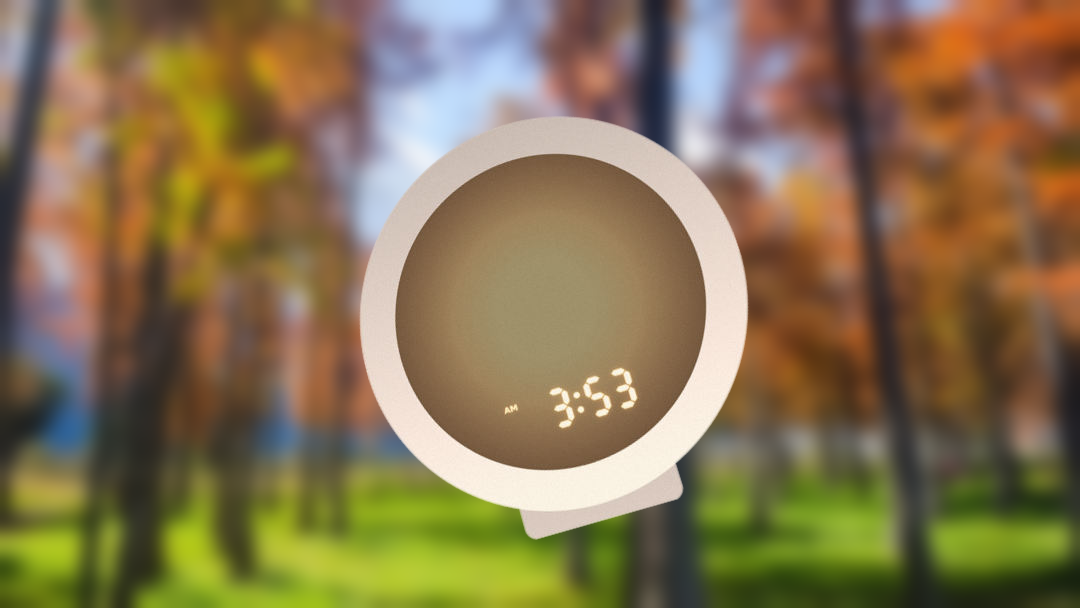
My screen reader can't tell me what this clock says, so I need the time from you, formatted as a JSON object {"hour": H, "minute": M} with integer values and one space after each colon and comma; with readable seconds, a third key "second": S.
{"hour": 3, "minute": 53}
